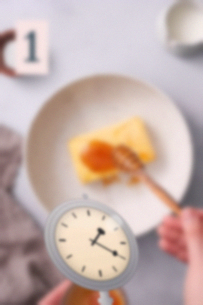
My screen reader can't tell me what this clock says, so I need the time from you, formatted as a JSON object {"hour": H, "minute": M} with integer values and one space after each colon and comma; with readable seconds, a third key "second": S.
{"hour": 1, "minute": 20}
